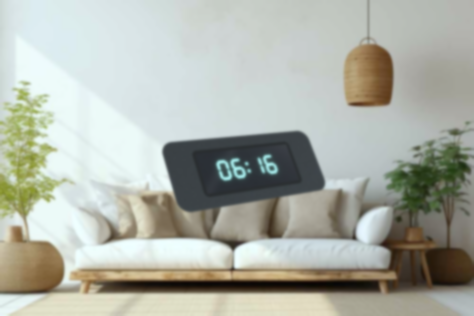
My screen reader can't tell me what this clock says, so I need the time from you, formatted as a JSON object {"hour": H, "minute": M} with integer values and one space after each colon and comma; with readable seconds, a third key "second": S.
{"hour": 6, "minute": 16}
